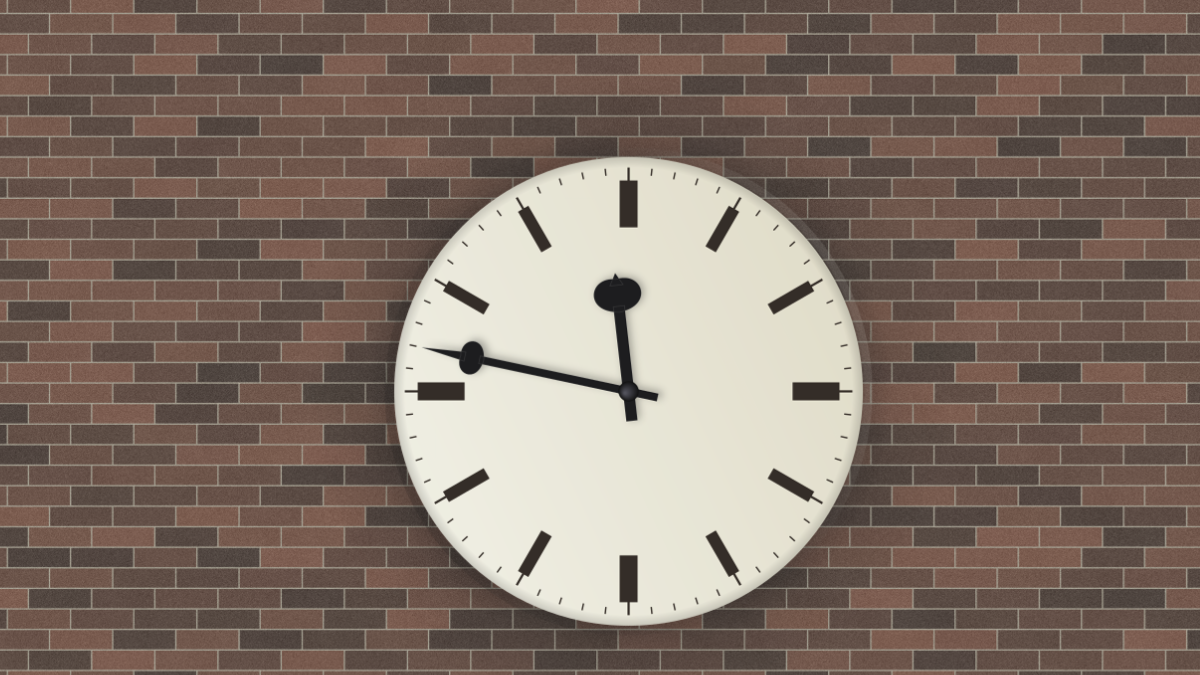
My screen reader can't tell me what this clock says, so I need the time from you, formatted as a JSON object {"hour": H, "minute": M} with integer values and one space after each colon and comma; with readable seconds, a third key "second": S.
{"hour": 11, "minute": 47}
